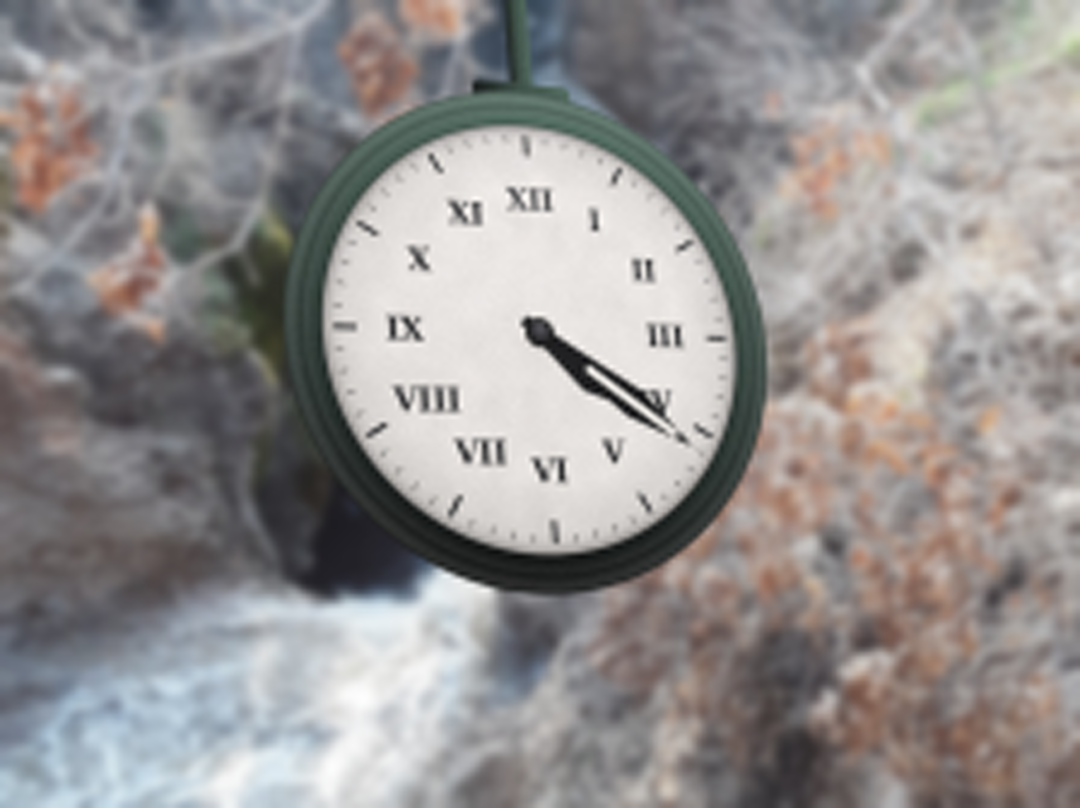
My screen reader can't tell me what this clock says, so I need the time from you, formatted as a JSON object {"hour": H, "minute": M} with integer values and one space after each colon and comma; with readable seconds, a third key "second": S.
{"hour": 4, "minute": 21}
